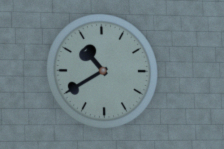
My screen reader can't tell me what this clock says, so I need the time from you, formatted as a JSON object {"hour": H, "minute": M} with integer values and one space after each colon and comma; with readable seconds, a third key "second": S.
{"hour": 10, "minute": 40}
